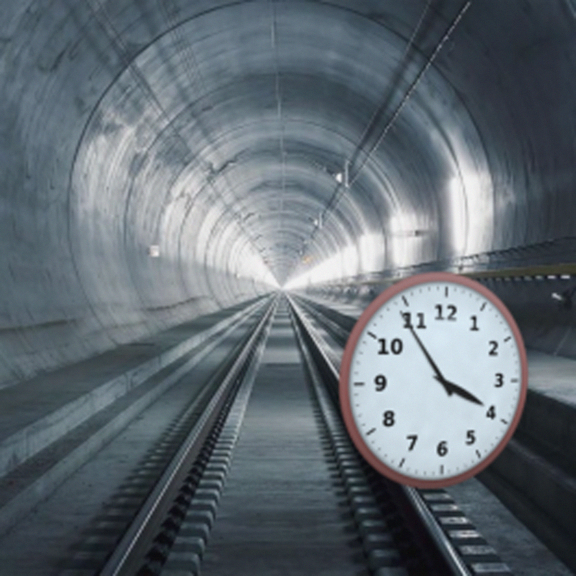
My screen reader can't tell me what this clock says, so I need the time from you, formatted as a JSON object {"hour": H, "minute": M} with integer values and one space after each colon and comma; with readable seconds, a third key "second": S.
{"hour": 3, "minute": 54}
